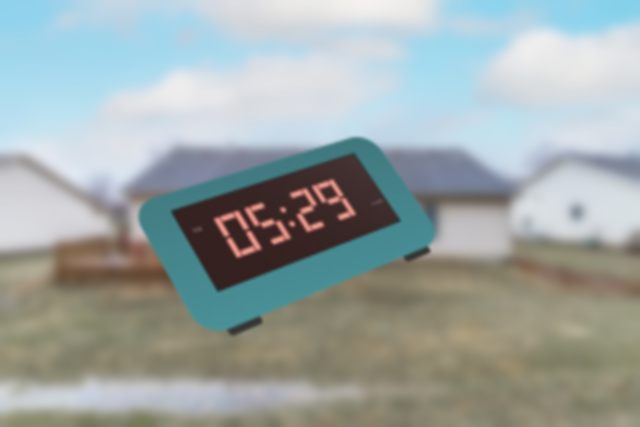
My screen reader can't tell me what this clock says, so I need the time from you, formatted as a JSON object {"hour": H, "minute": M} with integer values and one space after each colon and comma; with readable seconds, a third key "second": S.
{"hour": 5, "minute": 29}
